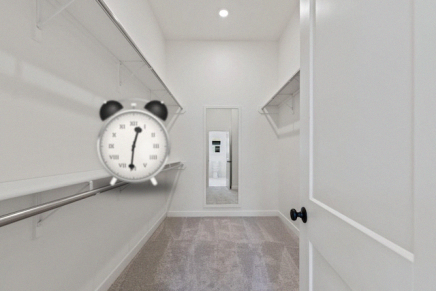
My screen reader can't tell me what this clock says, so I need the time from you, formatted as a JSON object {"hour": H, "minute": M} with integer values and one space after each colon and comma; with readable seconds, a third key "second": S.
{"hour": 12, "minute": 31}
